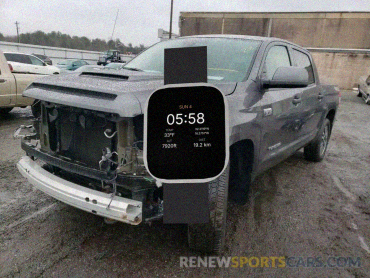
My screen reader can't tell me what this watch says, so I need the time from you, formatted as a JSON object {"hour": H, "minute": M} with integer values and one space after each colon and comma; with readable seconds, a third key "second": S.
{"hour": 5, "minute": 58}
